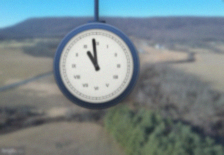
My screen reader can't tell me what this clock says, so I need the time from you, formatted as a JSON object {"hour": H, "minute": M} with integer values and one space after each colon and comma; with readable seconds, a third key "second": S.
{"hour": 10, "minute": 59}
